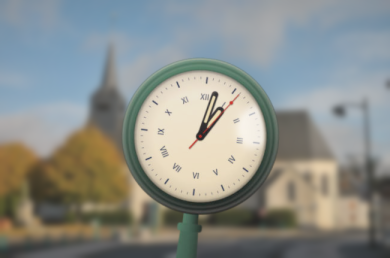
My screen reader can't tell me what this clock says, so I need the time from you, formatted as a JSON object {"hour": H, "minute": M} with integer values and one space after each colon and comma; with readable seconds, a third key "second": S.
{"hour": 1, "minute": 2, "second": 6}
